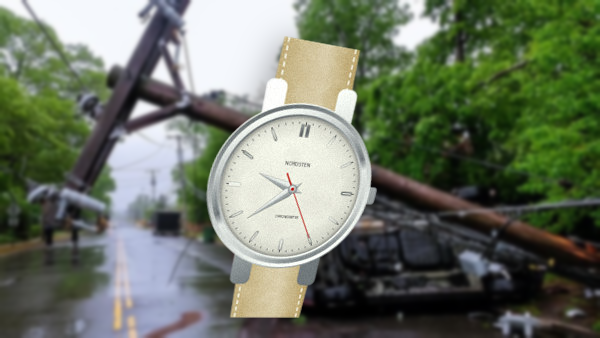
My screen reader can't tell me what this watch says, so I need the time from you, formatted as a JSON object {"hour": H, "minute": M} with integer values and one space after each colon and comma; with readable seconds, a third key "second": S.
{"hour": 9, "minute": 38, "second": 25}
